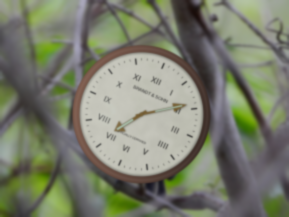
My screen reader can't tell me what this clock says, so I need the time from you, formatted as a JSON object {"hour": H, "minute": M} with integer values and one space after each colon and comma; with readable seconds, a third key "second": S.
{"hour": 7, "minute": 9}
